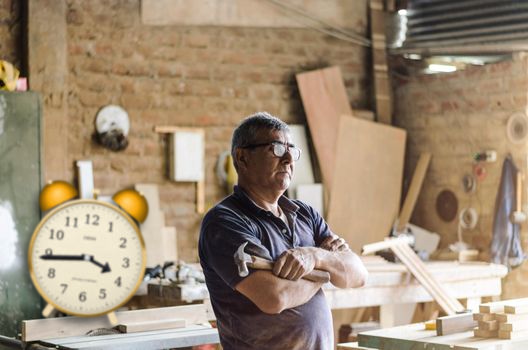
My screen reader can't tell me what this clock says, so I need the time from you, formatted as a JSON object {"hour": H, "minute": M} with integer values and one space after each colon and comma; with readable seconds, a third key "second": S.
{"hour": 3, "minute": 44}
